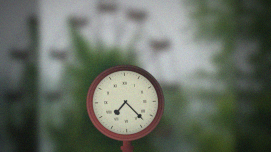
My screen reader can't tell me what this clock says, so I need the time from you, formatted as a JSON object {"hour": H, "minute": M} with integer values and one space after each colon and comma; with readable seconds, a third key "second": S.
{"hour": 7, "minute": 23}
